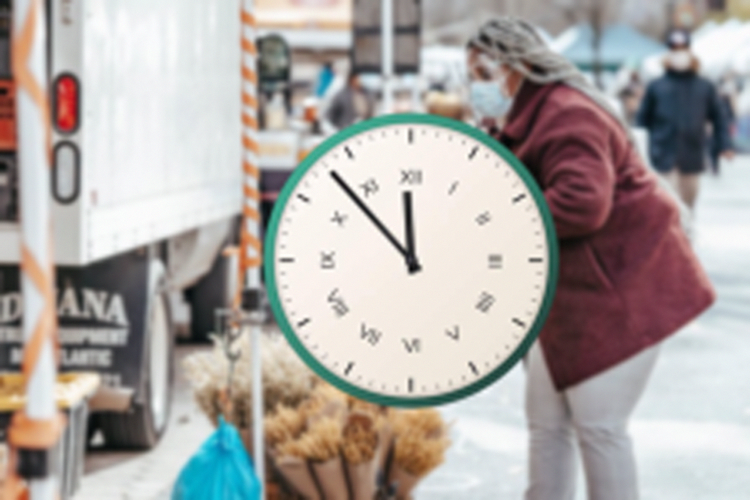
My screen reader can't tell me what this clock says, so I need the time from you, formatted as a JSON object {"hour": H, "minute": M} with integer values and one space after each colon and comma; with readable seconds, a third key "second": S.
{"hour": 11, "minute": 53}
